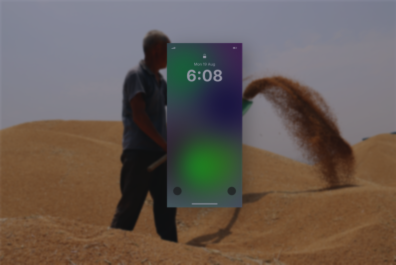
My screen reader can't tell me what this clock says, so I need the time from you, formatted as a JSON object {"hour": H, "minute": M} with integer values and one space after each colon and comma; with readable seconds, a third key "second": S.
{"hour": 6, "minute": 8}
